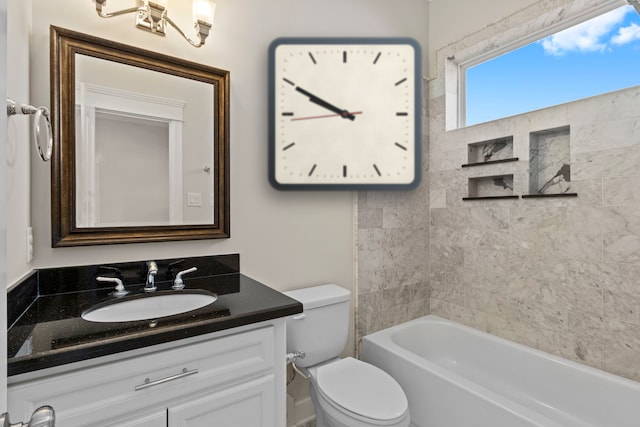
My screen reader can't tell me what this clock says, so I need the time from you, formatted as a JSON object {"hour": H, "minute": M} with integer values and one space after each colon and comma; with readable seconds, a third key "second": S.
{"hour": 9, "minute": 49, "second": 44}
